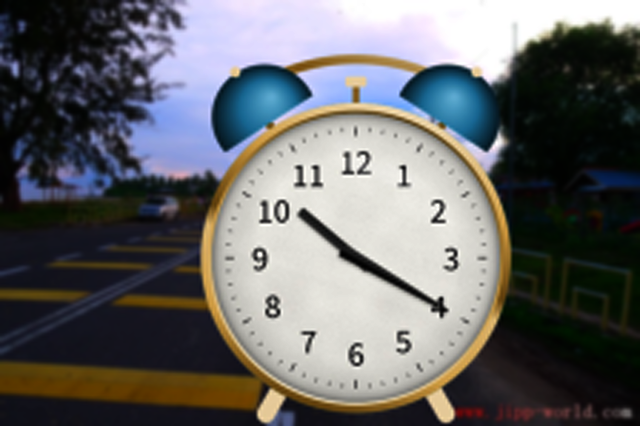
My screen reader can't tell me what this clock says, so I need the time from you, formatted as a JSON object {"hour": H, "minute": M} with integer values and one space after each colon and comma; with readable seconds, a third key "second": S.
{"hour": 10, "minute": 20}
